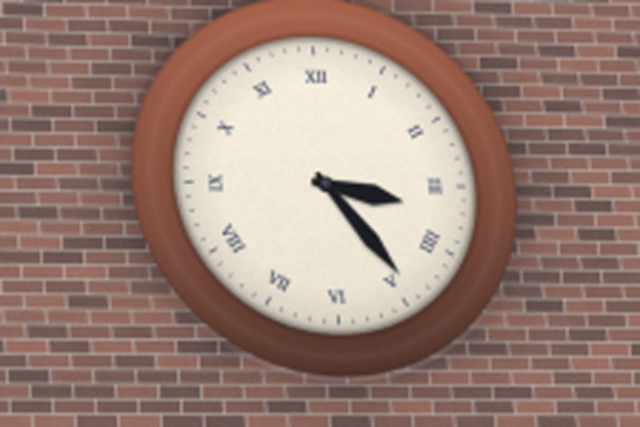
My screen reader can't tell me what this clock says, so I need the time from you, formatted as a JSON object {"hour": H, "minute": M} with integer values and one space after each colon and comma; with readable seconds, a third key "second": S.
{"hour": 3, "minute": 24}
